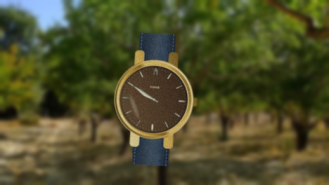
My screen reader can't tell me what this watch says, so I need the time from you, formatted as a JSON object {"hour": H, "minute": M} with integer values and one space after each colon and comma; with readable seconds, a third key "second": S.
{"hour": 9, "minute": 50}
